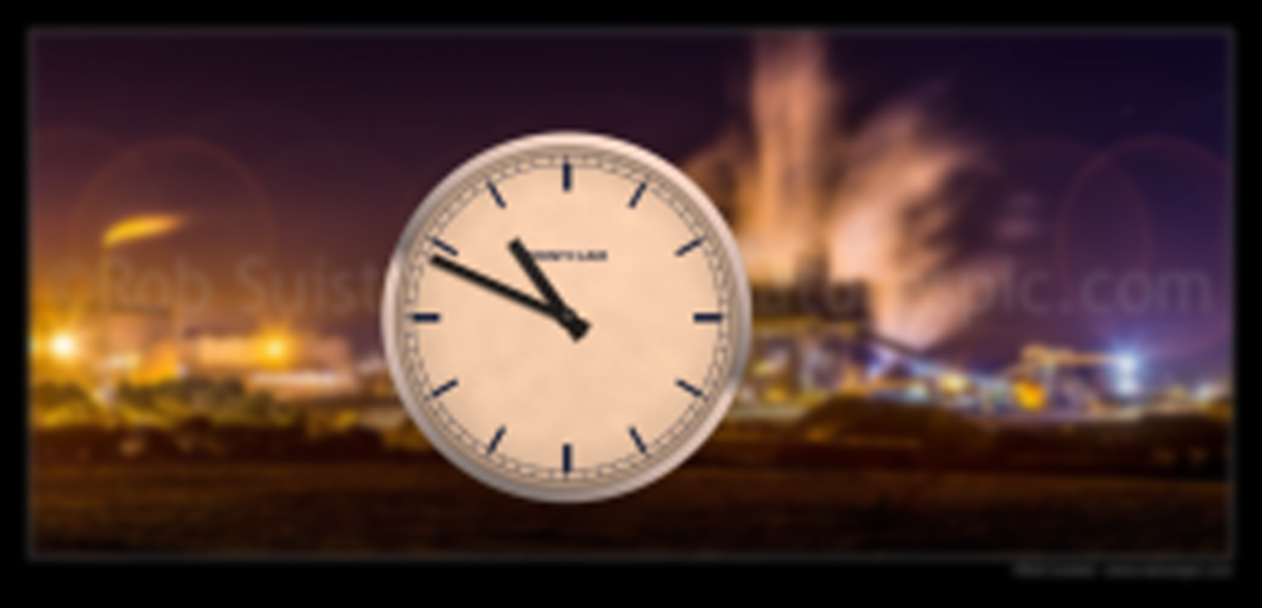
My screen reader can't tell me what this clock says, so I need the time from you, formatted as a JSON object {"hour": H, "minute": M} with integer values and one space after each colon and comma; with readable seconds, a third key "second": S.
{"hour": 10, "minute": 49}
